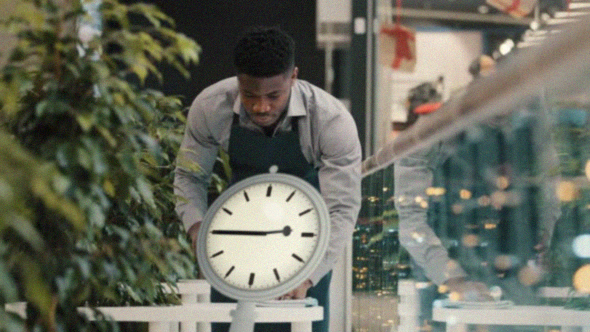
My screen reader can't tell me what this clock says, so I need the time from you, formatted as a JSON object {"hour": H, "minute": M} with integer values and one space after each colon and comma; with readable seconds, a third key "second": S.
{"hour": 2, "minute": 45}
